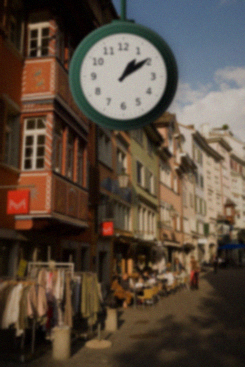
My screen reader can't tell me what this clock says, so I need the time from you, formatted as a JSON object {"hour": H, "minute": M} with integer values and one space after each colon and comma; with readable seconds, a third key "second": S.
{"hour": 1, "minute": 9}
